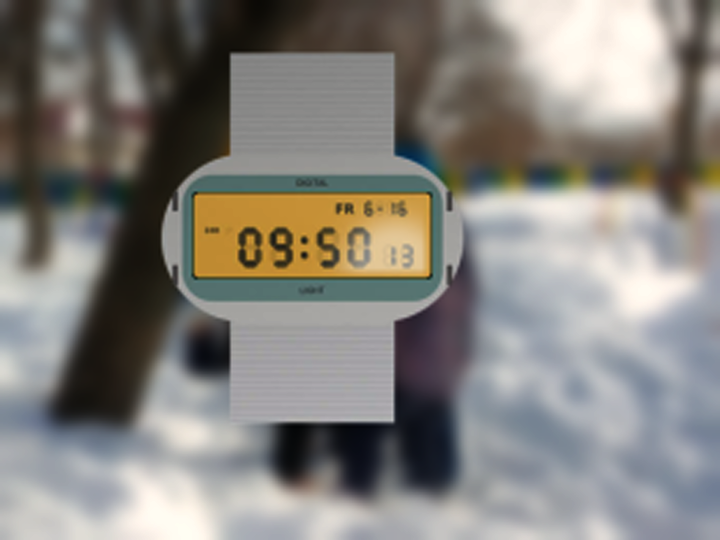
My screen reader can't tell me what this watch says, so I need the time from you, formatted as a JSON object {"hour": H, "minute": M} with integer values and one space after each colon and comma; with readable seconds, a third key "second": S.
{"hour": 9, "minute": 50, "second": 13}
